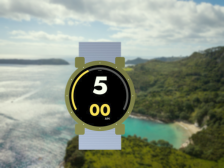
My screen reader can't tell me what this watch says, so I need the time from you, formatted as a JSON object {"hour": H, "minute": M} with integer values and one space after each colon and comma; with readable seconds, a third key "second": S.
{"hour": 5, "minute": 0}
